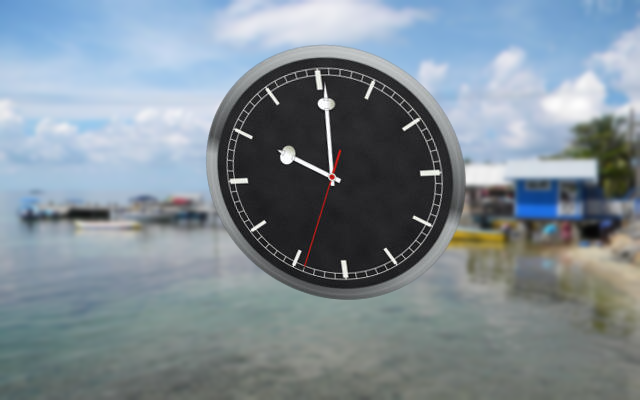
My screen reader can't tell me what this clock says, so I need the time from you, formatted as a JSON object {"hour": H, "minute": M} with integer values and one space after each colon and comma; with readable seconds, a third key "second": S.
{"hour": 10, "minute": 0, "second": 34}
